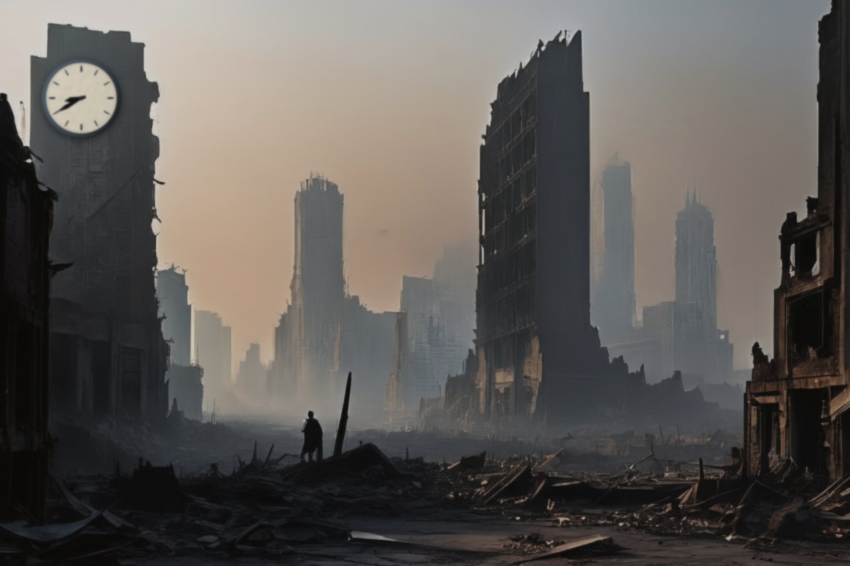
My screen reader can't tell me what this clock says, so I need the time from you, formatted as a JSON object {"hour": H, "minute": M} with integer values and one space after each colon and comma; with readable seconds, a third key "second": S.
{"hour": 8, "minute": 40}
